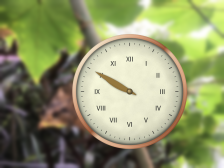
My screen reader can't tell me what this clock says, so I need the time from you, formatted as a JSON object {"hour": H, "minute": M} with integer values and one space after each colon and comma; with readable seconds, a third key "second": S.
{"hour": 9, "minute": 50}
